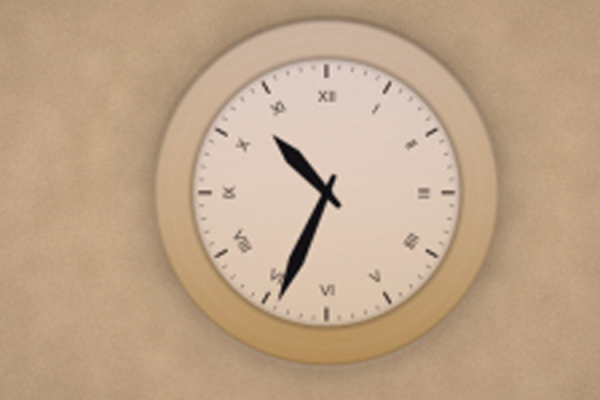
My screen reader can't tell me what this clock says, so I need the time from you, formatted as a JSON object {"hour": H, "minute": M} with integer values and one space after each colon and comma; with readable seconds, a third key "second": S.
{"hour": 10, "minute": 34}
